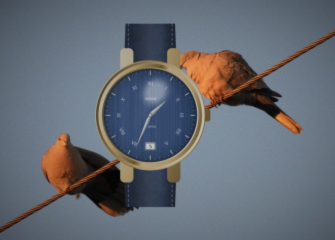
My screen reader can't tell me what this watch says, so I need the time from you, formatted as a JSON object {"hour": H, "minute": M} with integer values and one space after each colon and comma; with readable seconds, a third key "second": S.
{"hour": 1, "minute": 34}
